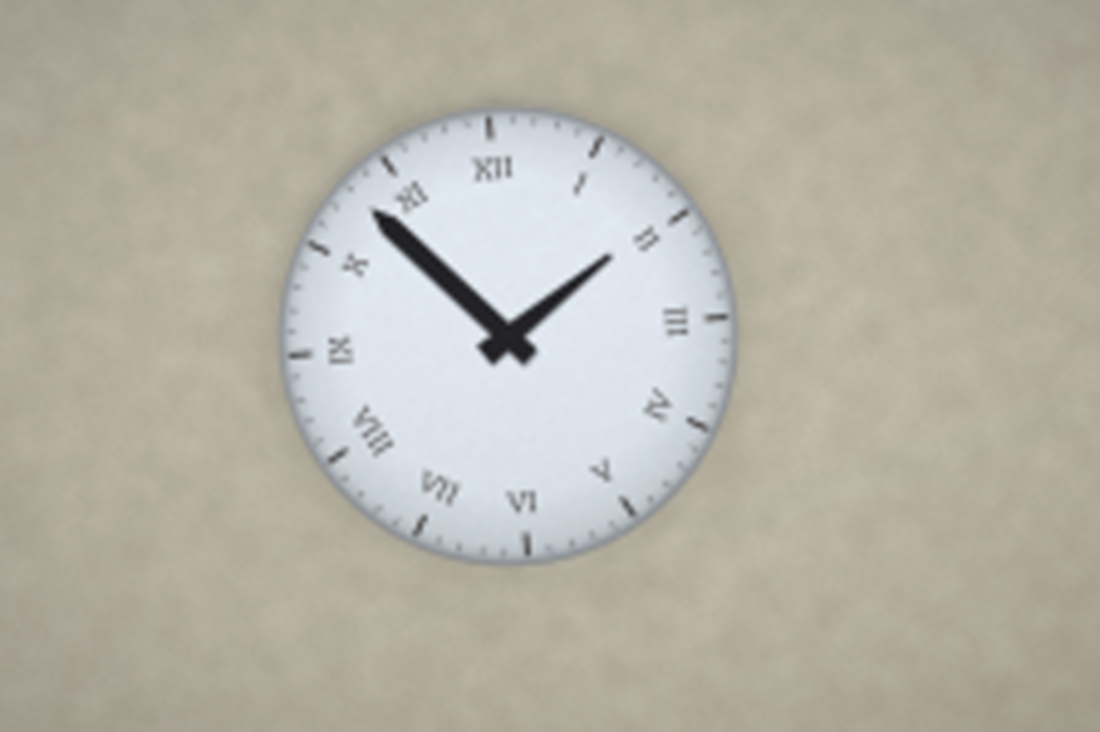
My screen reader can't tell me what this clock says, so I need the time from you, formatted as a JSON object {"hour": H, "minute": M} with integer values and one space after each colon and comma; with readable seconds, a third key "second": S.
{"hour": 1, "minute": 53}
